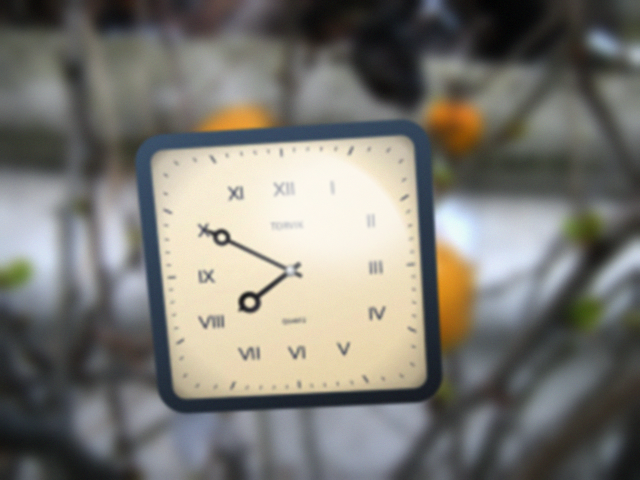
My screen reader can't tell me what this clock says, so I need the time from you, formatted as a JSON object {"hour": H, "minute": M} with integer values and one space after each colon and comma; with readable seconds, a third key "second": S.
{"hour": 7, "minute": 50}
